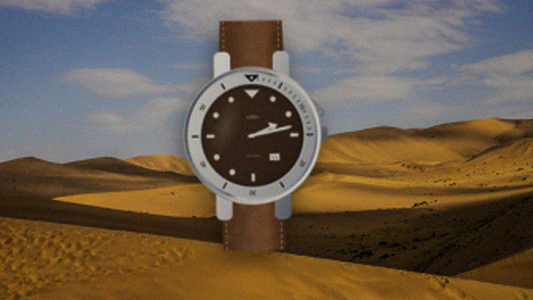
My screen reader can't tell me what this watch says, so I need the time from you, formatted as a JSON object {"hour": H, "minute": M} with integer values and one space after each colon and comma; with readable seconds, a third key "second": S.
{"hour": 2, "minute": 13}
